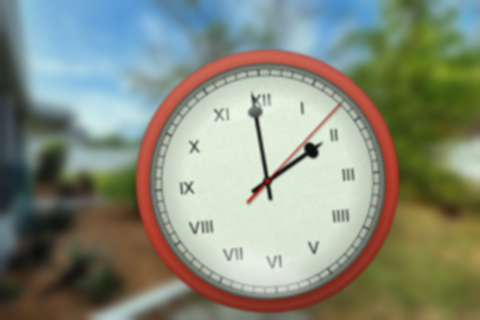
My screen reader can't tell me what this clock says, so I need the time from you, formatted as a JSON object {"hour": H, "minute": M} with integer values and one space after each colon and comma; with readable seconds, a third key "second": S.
{"hour": 1, "minute": 59, "second": 8}
